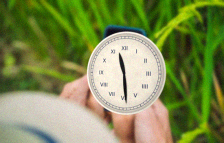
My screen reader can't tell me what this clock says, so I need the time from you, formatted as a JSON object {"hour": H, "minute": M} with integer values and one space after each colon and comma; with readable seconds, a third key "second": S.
{"hour": 11, "minute": 29}
